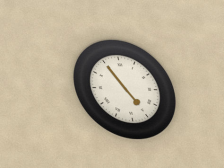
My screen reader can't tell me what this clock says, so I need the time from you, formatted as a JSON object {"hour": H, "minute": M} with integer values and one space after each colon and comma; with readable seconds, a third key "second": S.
{"hour": 4, "minute": 55}
